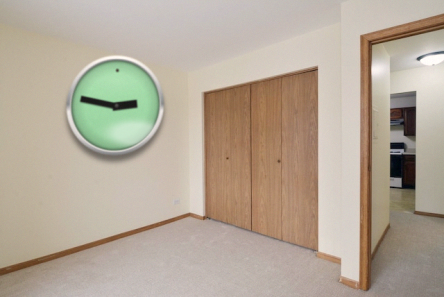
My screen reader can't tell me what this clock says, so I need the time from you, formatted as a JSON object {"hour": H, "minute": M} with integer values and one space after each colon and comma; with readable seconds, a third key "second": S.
{"hour": 2, "minute": 47}
